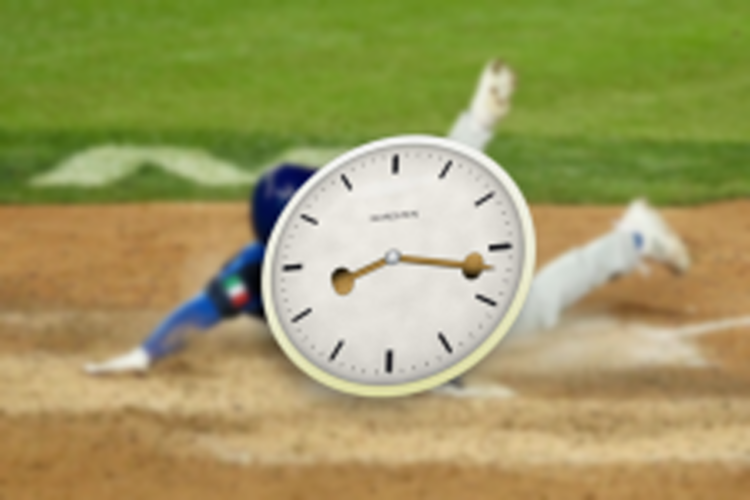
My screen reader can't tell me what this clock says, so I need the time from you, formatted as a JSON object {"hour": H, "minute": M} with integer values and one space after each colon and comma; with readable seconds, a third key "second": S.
{"hour": 8, "minute": 17}
